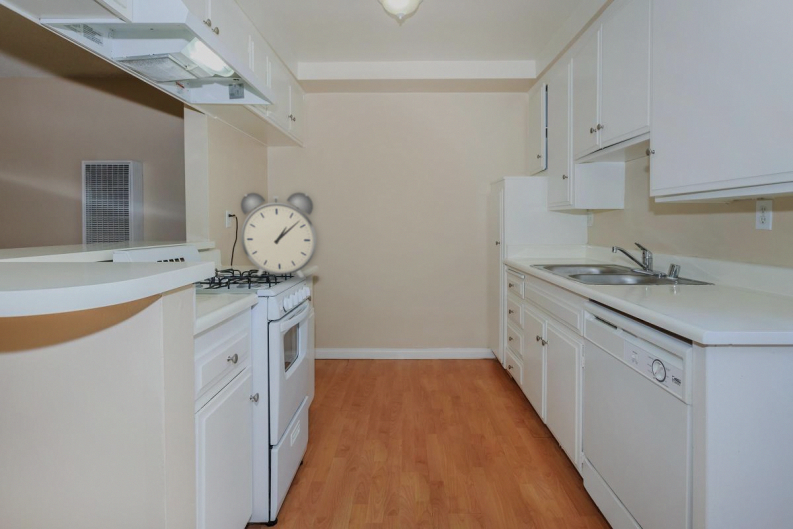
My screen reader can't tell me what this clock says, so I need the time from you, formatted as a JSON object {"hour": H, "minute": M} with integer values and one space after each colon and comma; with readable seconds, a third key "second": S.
{"hour": 1, "minute": 8}
